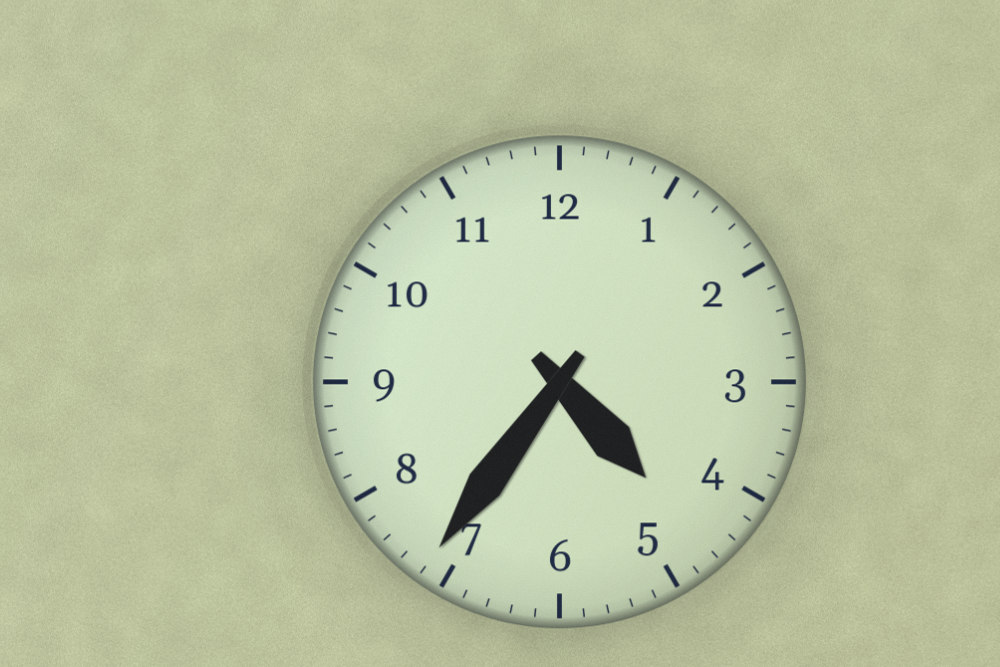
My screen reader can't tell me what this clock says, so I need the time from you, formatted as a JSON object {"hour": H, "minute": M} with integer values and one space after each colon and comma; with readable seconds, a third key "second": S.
{"hour": 4, "minute": 36}
